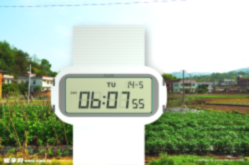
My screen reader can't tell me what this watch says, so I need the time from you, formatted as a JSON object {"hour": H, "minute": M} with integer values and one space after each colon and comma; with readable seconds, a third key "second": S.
{"hour": 6, "minute": 7}
